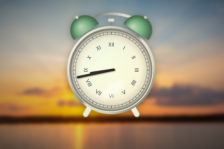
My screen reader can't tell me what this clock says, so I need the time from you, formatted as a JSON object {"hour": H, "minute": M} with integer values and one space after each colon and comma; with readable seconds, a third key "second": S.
{"hour": 8, "minute": 43}
